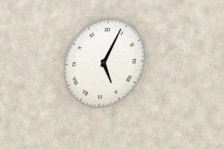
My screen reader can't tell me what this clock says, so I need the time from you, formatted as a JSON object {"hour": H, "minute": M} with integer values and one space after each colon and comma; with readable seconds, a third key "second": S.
{"hour": 5, "minute": 4}
